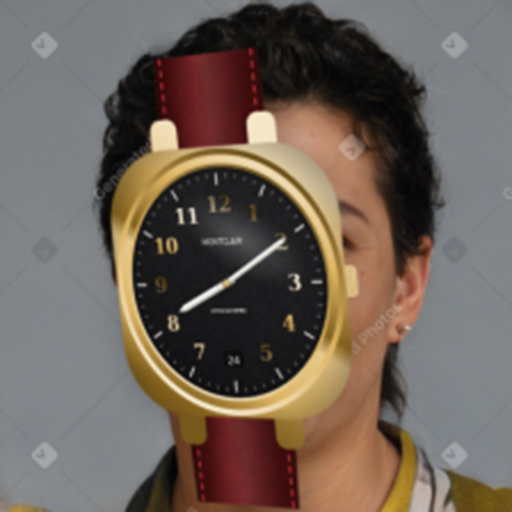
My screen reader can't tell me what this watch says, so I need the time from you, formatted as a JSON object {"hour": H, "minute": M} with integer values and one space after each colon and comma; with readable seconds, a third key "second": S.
{"hour": 8, "minute": 10}
